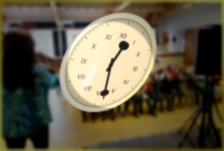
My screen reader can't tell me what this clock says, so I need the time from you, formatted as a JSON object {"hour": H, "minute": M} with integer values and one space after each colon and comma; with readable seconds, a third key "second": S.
{"hour": 12, "minute": 28}
